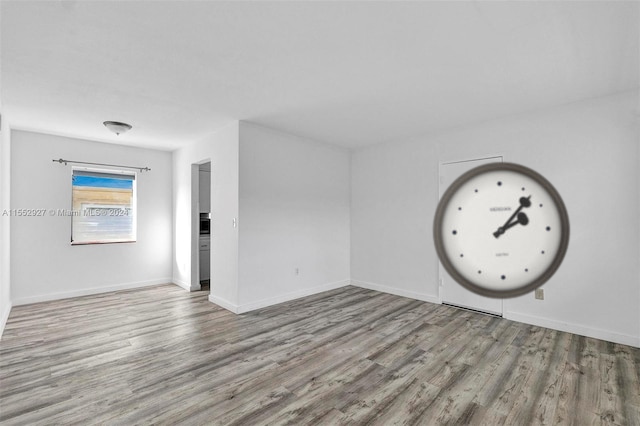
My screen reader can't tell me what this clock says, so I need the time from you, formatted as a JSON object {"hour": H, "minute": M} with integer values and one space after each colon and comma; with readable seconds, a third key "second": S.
{"hour": 2, "minute": 7}
